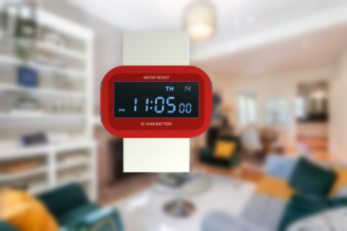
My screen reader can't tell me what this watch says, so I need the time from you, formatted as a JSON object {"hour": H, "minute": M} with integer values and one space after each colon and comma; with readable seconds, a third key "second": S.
{"hour": 11, "minute": 5, "second": 0}
